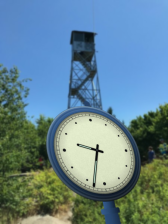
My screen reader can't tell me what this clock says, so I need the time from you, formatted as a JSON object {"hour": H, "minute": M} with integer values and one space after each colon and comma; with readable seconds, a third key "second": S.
{"hour": 9, "minute": 33}
